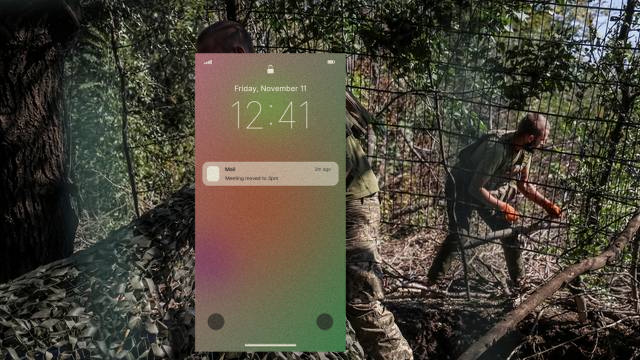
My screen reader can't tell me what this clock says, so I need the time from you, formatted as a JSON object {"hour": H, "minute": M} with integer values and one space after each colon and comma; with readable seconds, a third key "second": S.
{"hour": 12, "minute": 41}
